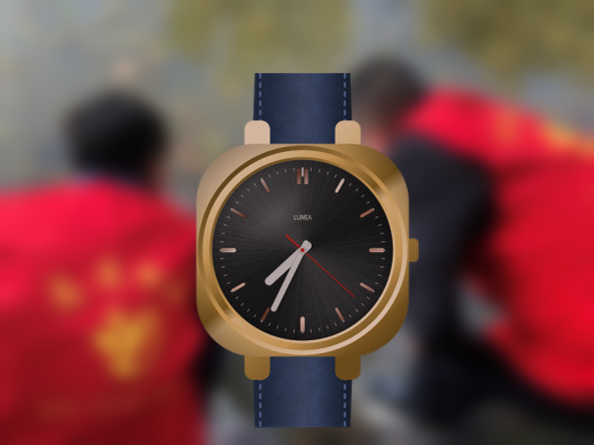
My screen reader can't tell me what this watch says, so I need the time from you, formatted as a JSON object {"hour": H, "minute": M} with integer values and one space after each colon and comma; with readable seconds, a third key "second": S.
{"hour": 7, "minute": 34, "second": 22}
